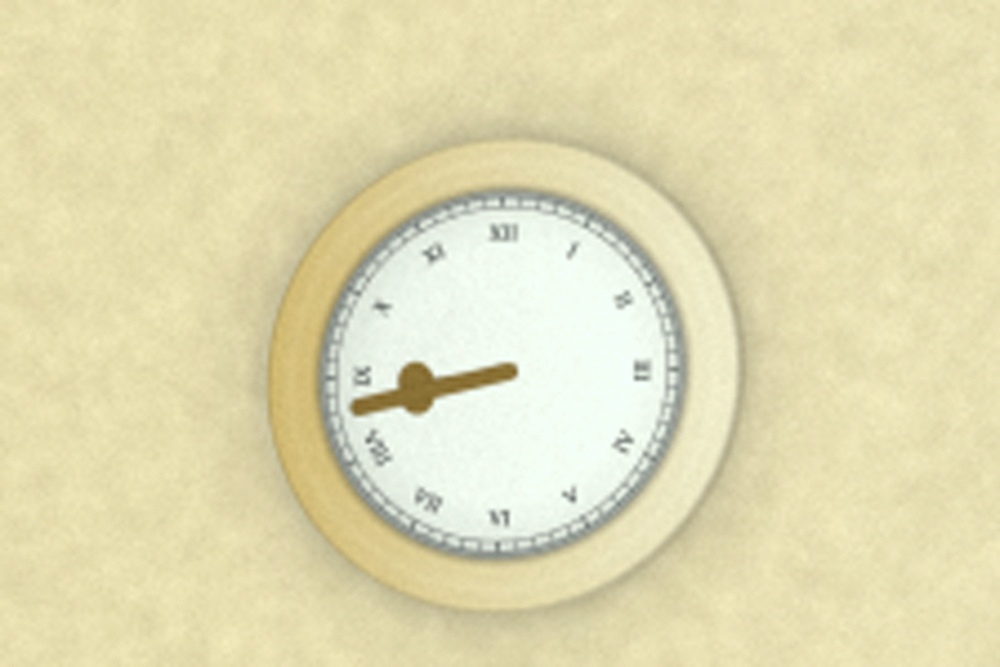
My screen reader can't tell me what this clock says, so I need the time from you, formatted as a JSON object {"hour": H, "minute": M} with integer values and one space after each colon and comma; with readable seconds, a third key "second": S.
{"hour": 8, "minute": 43}
